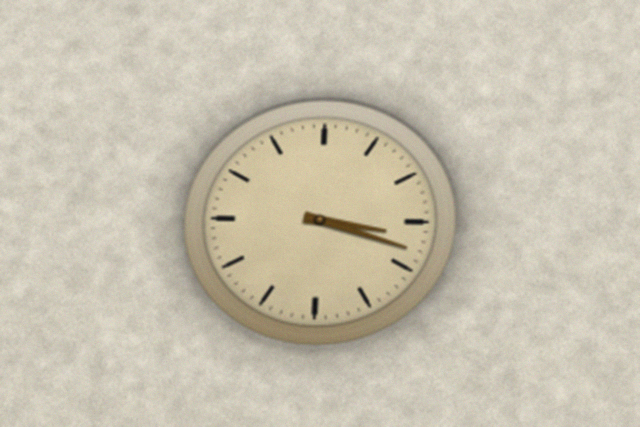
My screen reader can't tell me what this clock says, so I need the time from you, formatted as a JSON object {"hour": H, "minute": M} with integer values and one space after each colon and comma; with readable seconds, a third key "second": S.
{"hour": 3, "minute": 18}
